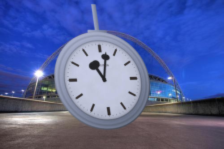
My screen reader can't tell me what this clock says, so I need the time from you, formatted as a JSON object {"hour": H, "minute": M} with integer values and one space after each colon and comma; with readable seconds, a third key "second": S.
{"hour": 11, "minute": 2}
